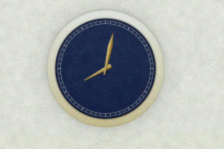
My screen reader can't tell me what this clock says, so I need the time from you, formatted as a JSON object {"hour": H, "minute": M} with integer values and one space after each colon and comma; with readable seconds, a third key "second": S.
{"hour": 8, "minute": 2}
